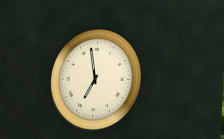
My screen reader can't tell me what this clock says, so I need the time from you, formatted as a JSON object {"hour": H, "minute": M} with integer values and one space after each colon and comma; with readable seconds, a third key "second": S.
{"hour": 6, "minute": 58}
